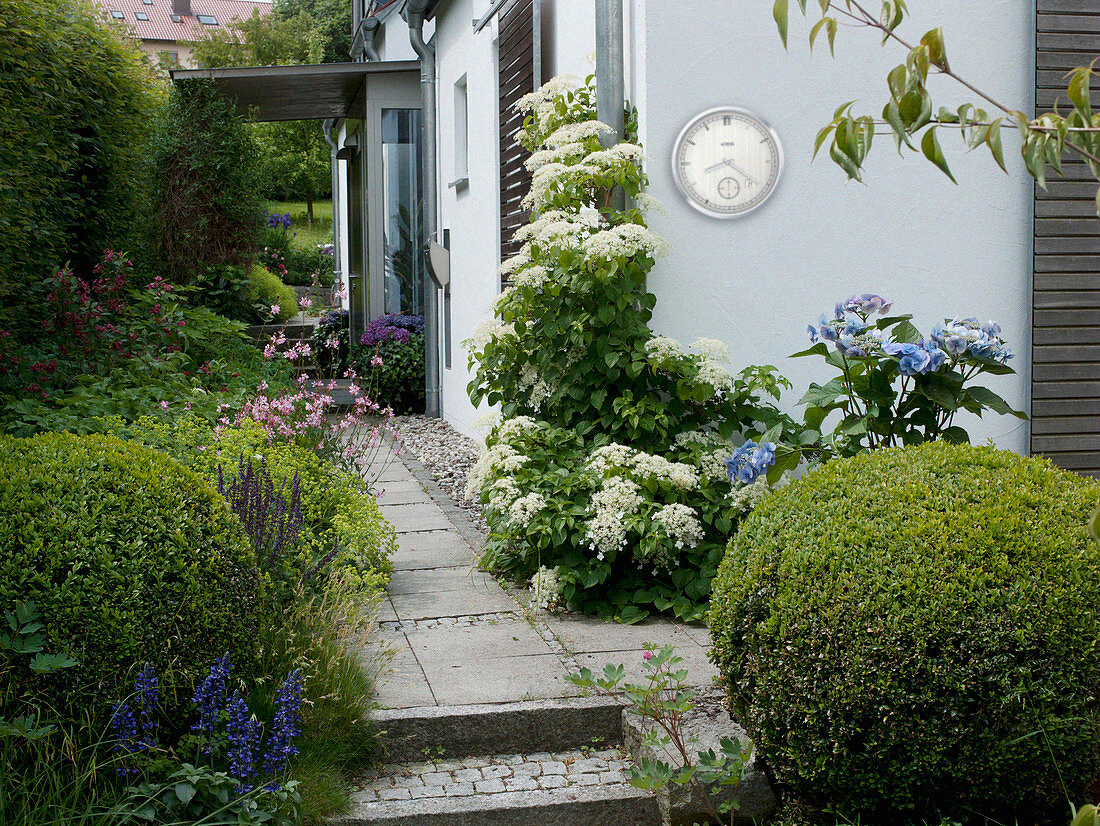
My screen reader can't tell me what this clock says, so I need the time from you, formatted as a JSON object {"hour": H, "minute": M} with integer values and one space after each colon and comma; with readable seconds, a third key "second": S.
{"hour": 8, "minute": 21}
